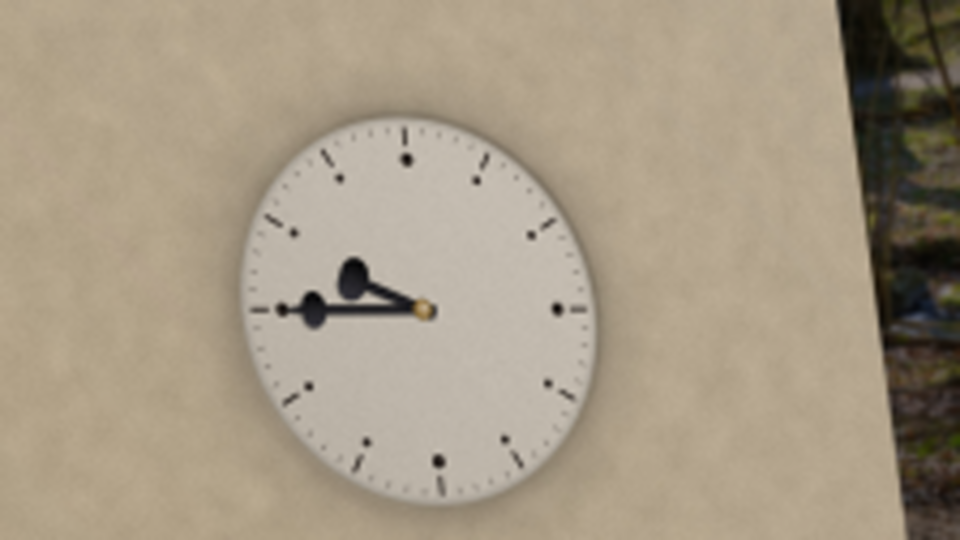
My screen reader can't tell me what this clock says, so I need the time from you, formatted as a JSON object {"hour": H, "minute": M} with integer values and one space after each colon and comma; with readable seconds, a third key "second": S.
{"hour": 9, "minute": 45}
